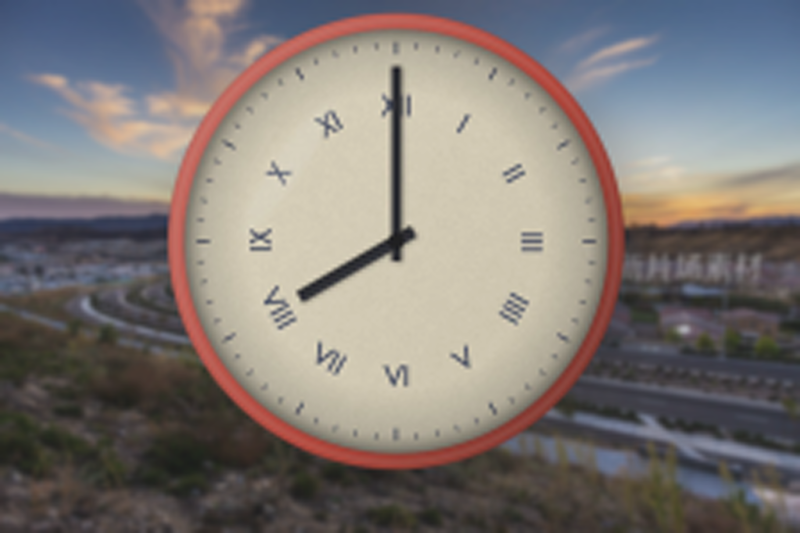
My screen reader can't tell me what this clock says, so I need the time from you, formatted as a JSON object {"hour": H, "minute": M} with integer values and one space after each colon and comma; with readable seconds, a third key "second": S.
{"hour": 8, "minute": 0}
